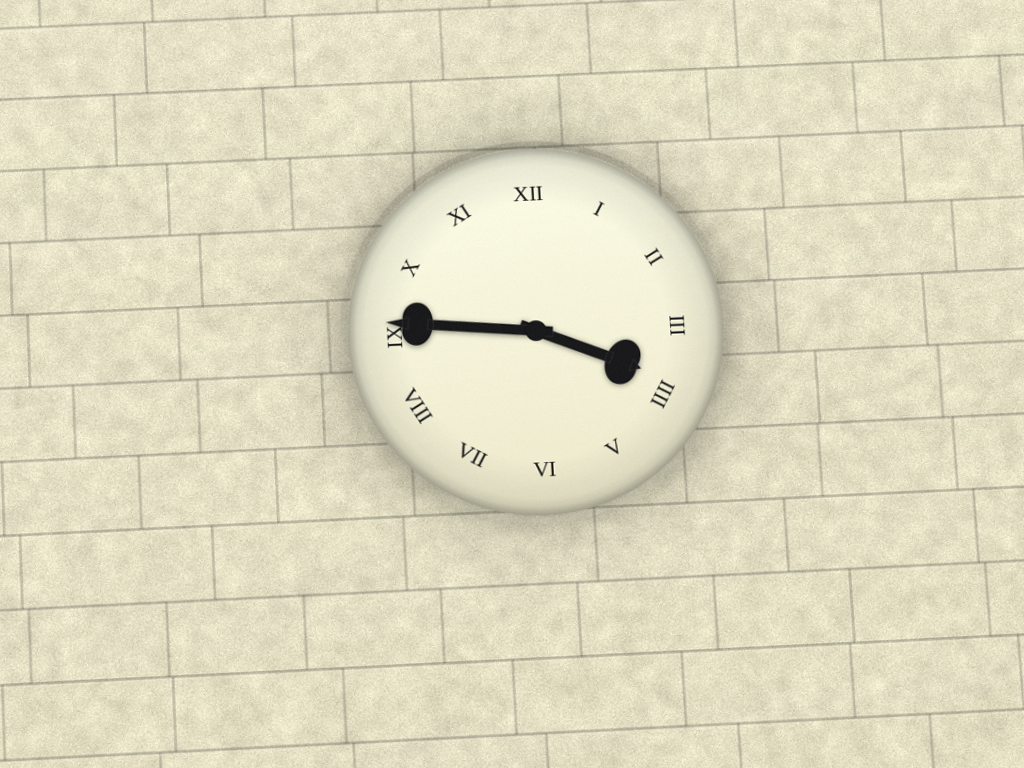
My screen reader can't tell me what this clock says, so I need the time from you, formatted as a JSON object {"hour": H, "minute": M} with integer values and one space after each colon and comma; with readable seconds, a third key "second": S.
{"hour": 3, "minute": 46}
